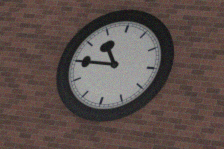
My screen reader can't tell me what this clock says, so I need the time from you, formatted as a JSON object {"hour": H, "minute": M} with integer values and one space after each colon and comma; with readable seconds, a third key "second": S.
{"hour": 10, "minute": 45}
